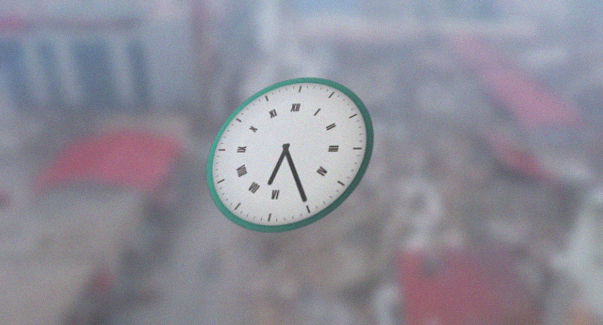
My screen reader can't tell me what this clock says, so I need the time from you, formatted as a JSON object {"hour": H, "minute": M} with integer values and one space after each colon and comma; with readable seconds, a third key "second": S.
{"hour": 6, "minute": 25}
